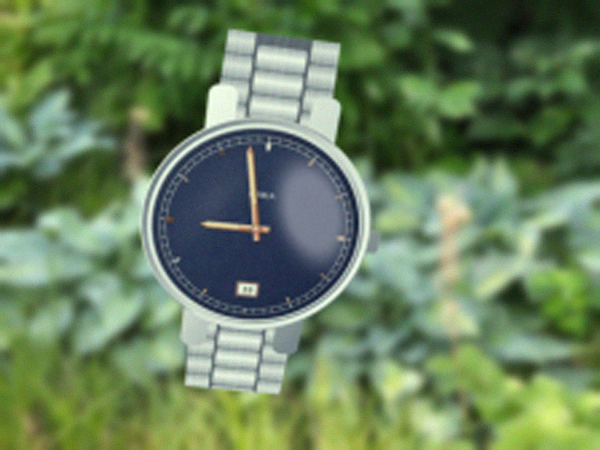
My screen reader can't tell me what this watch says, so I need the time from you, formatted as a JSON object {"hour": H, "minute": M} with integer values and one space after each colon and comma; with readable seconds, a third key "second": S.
{"hour": 8, "minute": 58}
